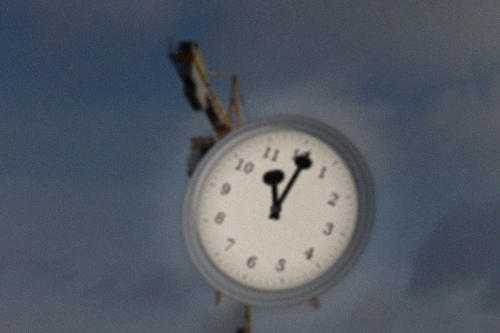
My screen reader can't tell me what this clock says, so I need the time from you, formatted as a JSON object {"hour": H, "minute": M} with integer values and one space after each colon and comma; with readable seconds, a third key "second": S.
{"hour": 11, "minute": 1}
